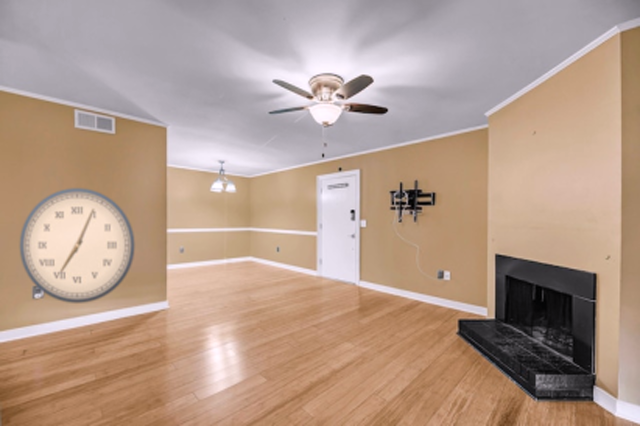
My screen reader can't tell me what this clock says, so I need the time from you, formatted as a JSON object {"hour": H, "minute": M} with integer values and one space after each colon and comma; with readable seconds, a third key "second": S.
{"hour": 7, "minute": 4}
